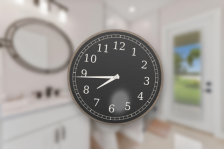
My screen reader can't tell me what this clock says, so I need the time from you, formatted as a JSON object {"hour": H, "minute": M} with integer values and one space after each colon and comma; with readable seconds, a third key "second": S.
{"hour": 7, "minute": 44}
